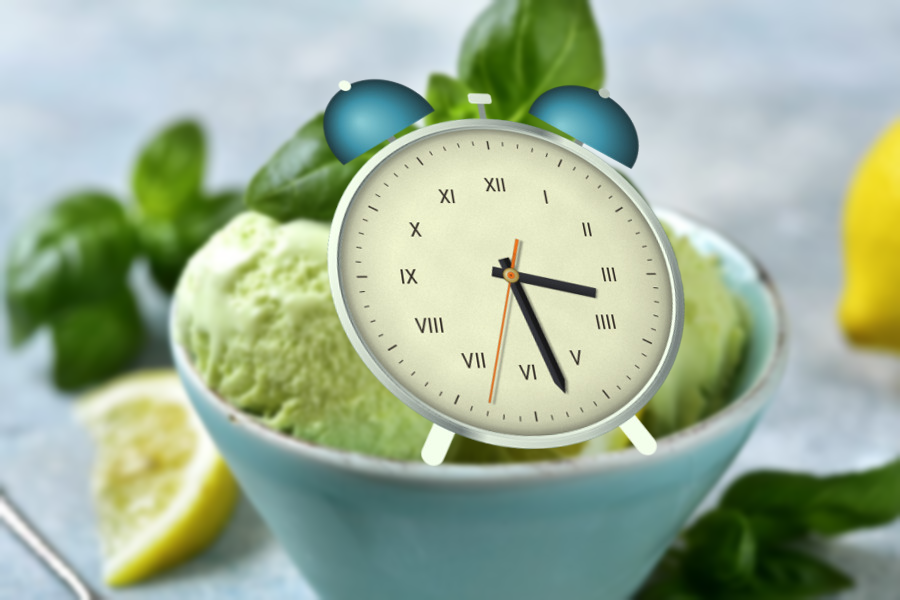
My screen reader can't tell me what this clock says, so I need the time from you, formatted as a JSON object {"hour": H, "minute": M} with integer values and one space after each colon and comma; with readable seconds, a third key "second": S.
{"hour": 3, "minute": 27, "second": 33}
